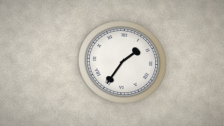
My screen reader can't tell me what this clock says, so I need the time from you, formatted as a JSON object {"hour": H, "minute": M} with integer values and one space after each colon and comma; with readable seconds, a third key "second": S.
{"hour": 1, "minute": 35}
